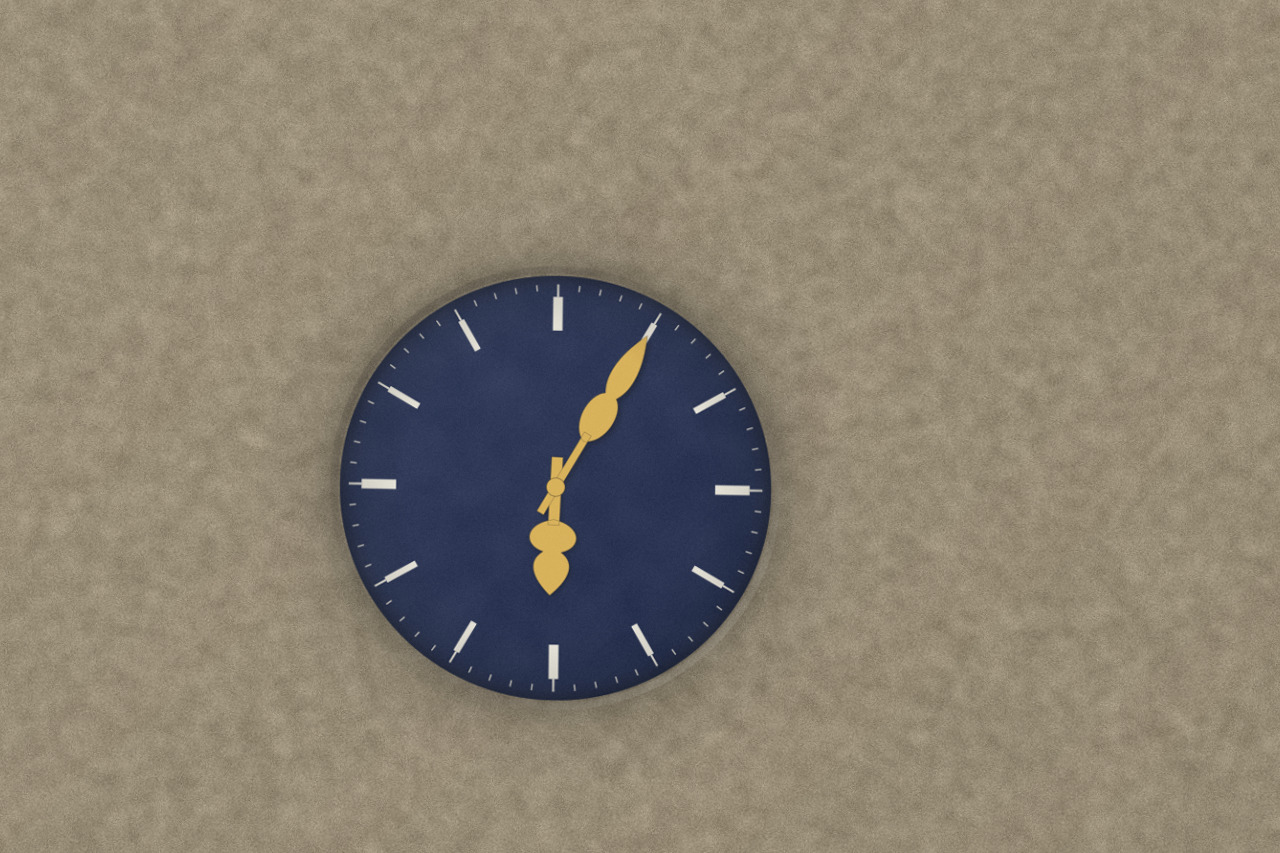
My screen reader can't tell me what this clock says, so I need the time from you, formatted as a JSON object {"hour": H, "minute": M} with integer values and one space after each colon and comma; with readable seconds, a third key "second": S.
{"hour": 6, "minute": 5}
